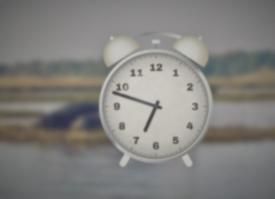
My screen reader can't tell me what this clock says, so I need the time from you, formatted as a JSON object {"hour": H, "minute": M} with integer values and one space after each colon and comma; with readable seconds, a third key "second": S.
{"hour": 6, "minute": 48}
